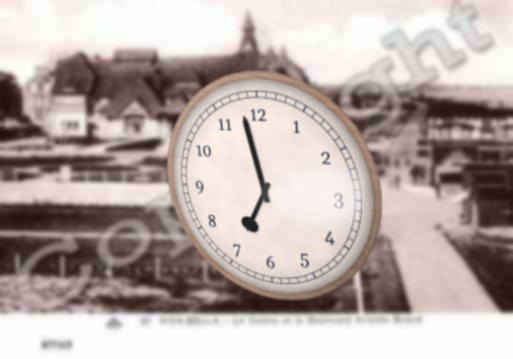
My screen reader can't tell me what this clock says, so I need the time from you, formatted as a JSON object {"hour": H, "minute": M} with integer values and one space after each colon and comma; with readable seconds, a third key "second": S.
{"hour": 6, "minute": 58}
